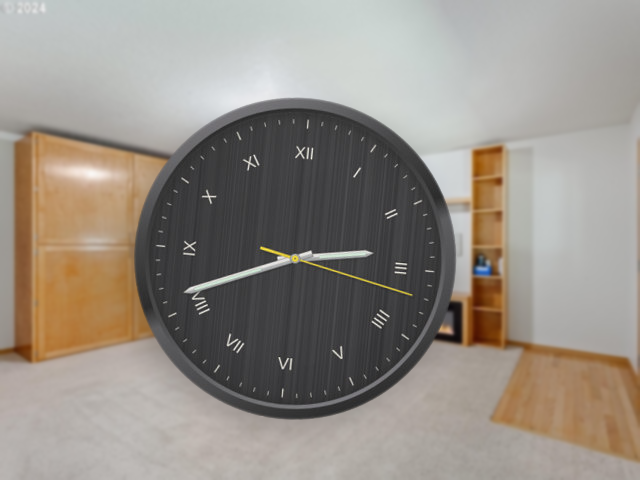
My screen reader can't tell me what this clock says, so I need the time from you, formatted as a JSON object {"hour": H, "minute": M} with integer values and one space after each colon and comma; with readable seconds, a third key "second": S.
{"hour": 2, "minute": 41, "second": 17}
